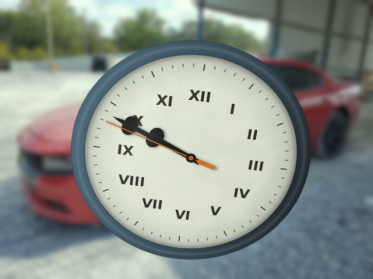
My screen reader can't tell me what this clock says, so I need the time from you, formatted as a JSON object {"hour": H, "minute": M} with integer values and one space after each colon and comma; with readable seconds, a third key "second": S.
{"hour": 9, "minute": 48, "second": 48}
